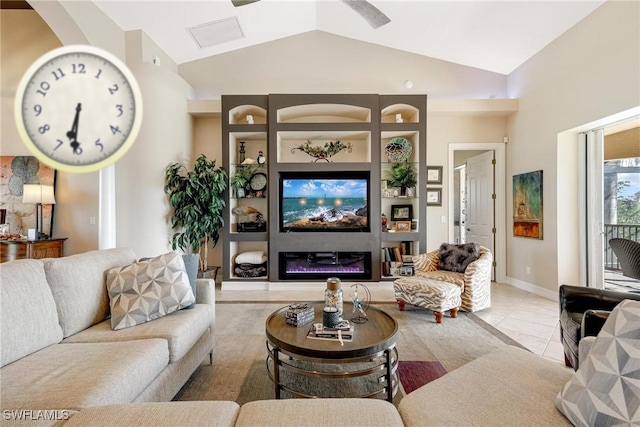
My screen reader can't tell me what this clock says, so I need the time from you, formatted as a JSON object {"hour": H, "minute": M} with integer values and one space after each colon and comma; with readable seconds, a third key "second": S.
{"hour": 6, "minute": 31}
